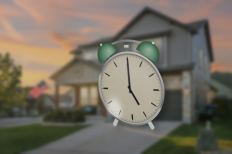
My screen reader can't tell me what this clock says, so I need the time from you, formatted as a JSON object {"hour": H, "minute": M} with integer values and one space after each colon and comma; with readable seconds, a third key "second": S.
{"hour": 5, "minute": 0}
